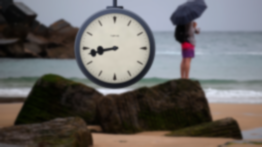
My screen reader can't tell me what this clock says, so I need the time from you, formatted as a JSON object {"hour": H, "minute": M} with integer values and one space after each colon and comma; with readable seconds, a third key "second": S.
{"hour": 8, "minute": 43}
